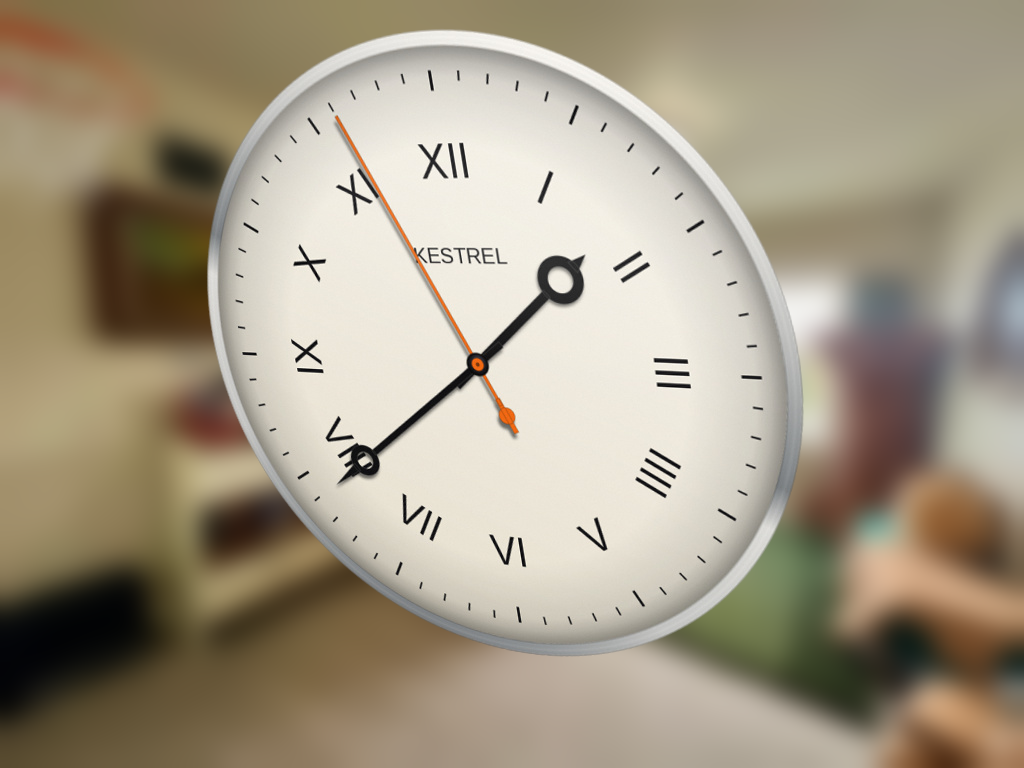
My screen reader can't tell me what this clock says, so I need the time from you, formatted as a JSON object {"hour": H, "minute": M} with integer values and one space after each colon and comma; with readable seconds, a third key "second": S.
{"hour": 1, "minute": 38, "second": 56}
